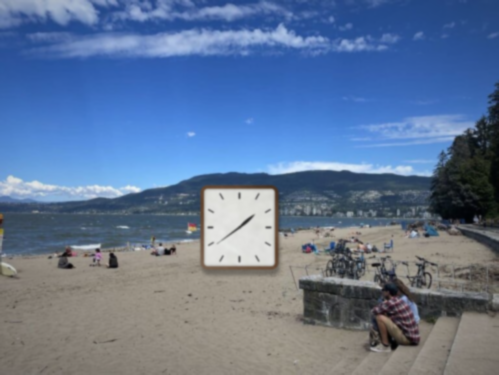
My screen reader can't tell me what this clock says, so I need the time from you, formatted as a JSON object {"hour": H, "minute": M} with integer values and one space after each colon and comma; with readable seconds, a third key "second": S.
{"hour": 1, "minute": 39}
